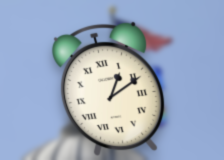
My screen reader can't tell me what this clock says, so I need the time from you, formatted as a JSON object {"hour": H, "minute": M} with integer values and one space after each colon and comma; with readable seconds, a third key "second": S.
{"hour": 1, "minute": 11}
